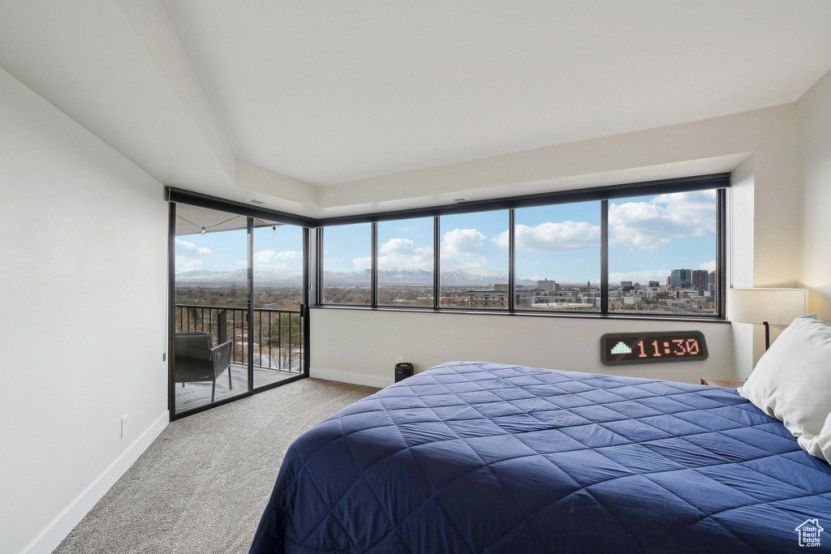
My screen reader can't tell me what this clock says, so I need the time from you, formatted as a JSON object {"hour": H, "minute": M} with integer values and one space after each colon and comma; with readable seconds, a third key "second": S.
{"hour": 11, "minute": 30}
